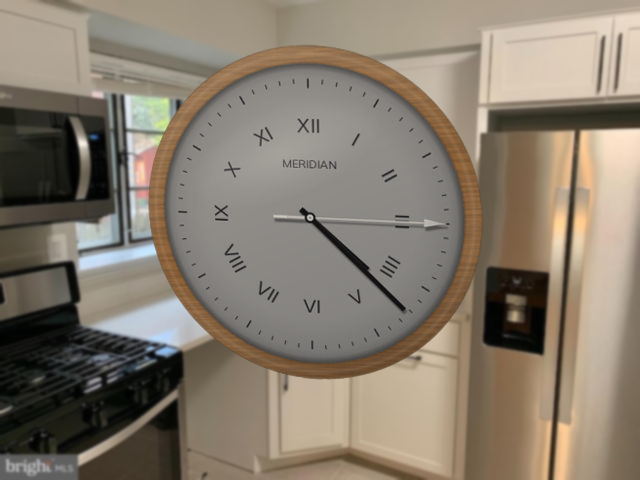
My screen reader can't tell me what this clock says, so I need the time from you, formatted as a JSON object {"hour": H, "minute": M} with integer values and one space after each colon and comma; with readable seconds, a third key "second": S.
{"hour": 4, "minute": 22, "second": 15}
